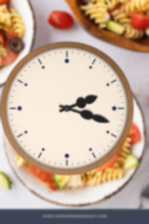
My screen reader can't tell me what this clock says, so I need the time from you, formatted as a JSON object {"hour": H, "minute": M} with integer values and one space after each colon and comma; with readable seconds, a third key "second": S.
{"hour": 2, "minute": 18}
